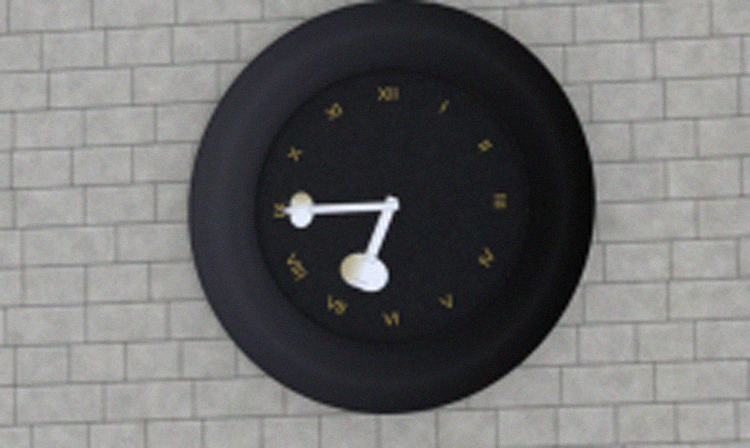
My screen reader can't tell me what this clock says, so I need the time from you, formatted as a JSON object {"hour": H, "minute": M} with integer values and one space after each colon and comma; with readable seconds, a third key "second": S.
{"hour": 6, "minute": 45}
